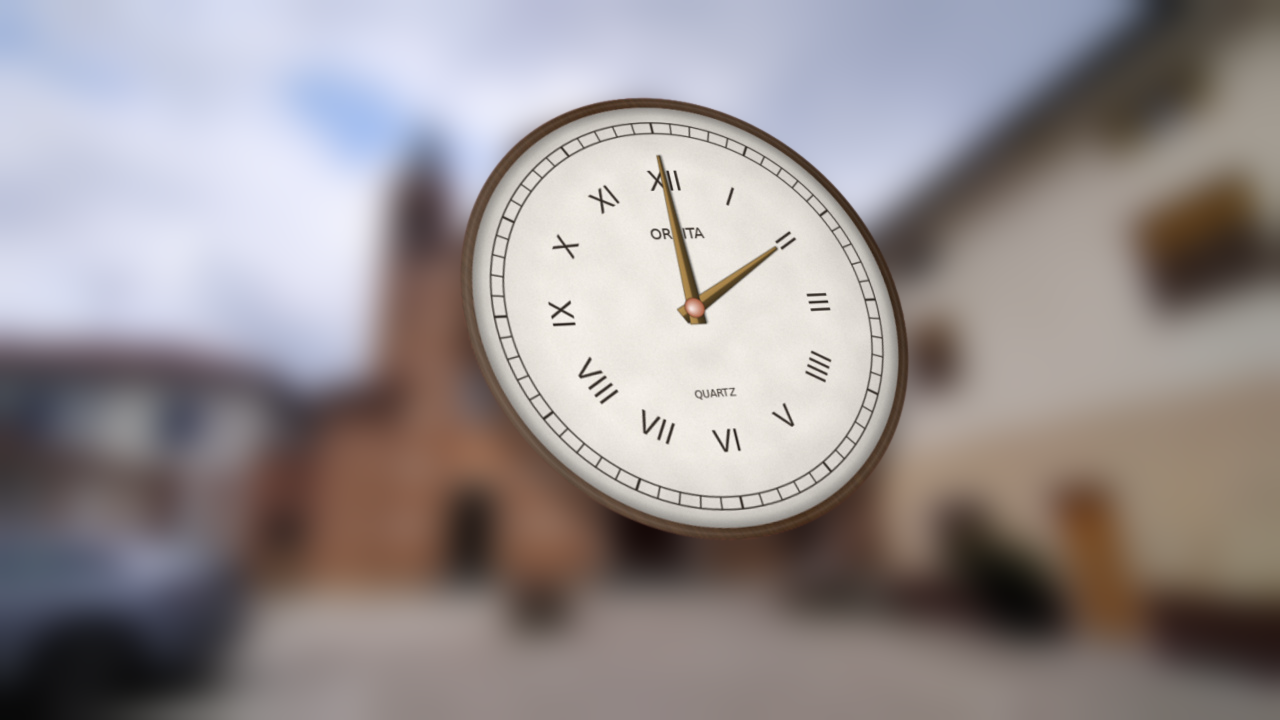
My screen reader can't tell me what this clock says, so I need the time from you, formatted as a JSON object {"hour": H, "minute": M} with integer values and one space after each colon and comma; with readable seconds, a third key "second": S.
{"hour": 2, "minute": 0}
